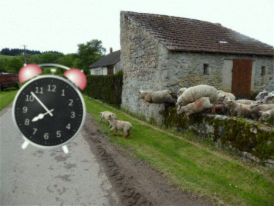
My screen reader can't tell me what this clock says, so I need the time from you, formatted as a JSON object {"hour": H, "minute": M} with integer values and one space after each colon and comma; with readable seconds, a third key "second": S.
{"hour": 7, "minute": 52}
